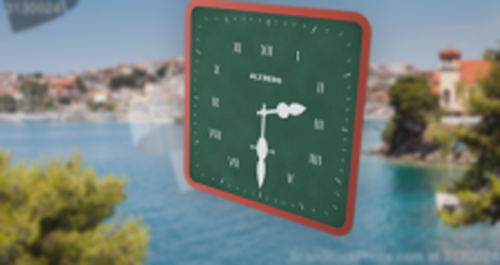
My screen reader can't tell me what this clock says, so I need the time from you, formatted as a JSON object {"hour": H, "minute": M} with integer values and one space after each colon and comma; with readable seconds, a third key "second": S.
{"hour": 2, "minute": 30}
